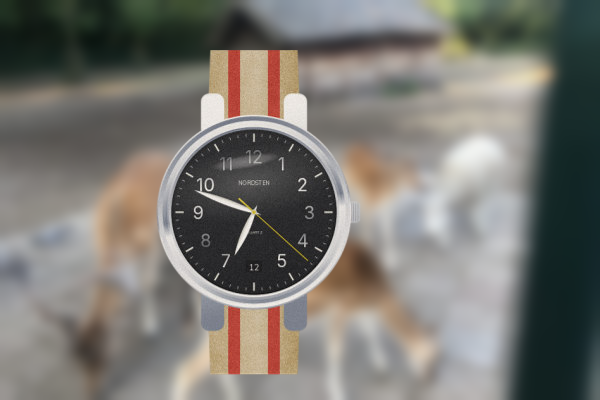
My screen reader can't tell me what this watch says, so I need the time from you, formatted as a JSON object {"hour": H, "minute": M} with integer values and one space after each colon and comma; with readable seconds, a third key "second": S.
{"hour": 6, "minute": 48, "second": 22}
